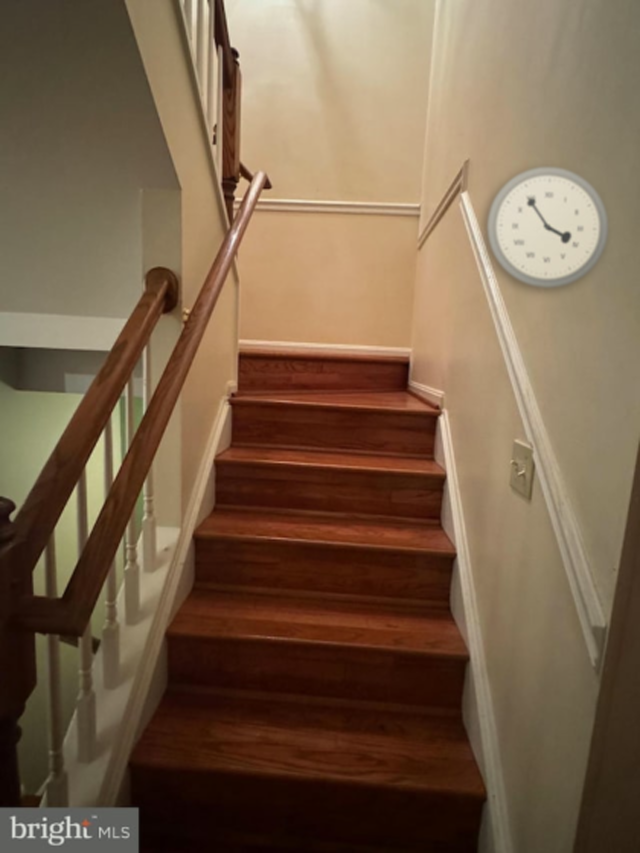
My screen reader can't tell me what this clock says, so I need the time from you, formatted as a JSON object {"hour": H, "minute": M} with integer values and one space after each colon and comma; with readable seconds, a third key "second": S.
{"hour": 3, "minute": 54}
